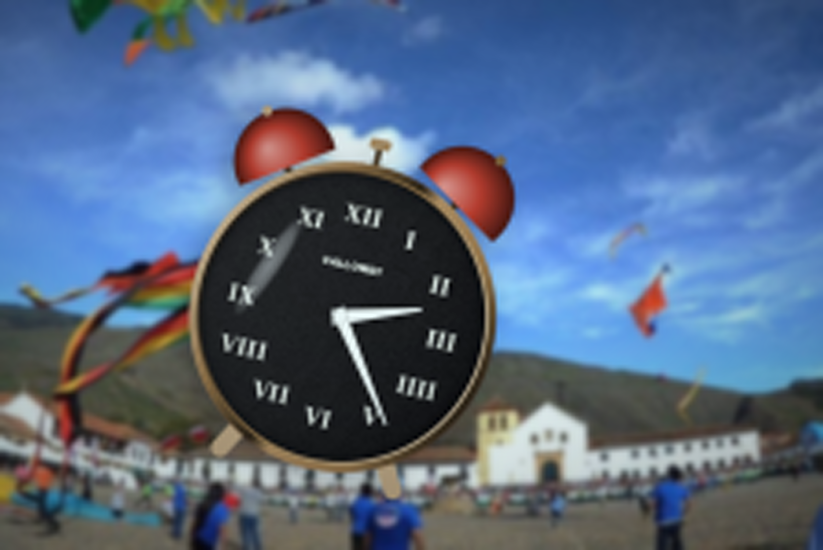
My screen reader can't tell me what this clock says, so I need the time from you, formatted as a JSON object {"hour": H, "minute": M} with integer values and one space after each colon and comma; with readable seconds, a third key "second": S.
{"hour": 2, "minute": 24}
